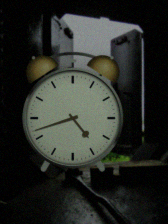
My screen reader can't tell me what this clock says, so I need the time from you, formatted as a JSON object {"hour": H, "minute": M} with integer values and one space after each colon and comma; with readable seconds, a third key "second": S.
{"hour": 4, "minute": 42}
